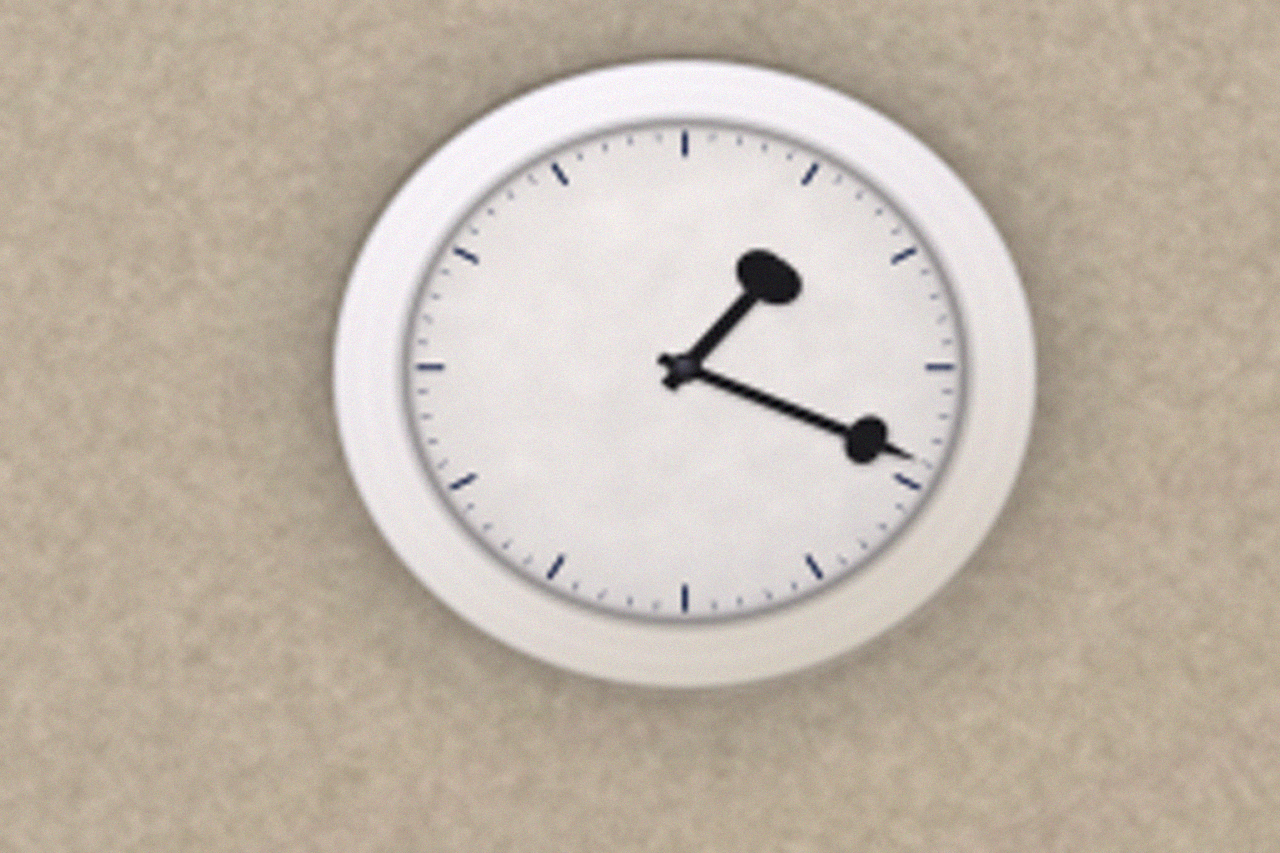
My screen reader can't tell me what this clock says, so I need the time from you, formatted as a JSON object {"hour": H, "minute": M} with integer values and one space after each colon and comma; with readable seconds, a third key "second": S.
{"hour": 1, "minute": 19}
